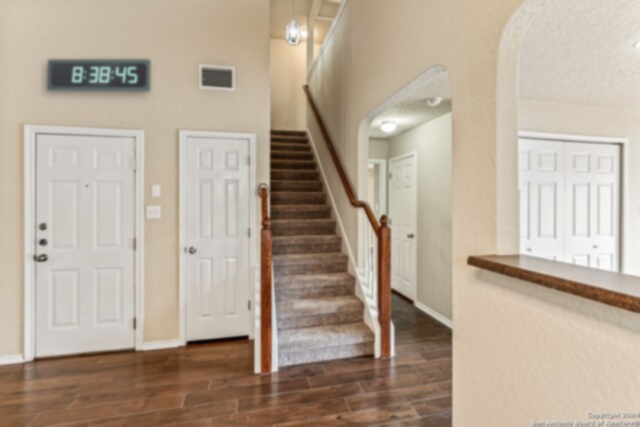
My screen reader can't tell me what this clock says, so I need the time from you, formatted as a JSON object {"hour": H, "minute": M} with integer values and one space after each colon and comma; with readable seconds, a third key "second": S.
{"hour": 8, "minute": 38, "second": 45}
